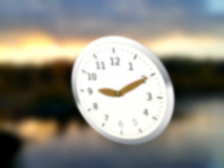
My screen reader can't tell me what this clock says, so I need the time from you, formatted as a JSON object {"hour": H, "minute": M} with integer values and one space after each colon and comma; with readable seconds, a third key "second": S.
{"hour": 9, "minute": 10}
